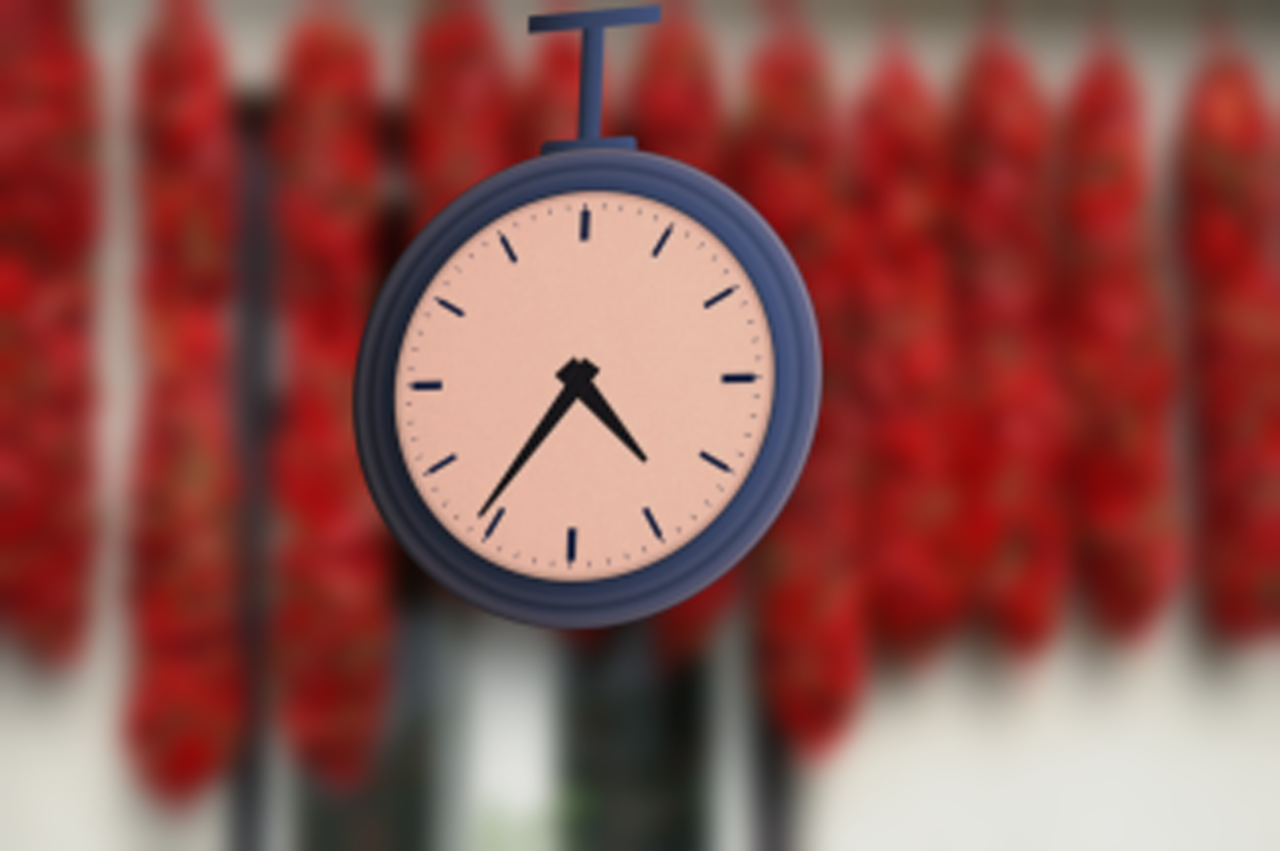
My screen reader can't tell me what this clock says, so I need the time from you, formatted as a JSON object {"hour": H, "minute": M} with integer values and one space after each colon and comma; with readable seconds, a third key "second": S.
{"hour": 4, "minute": 36}
